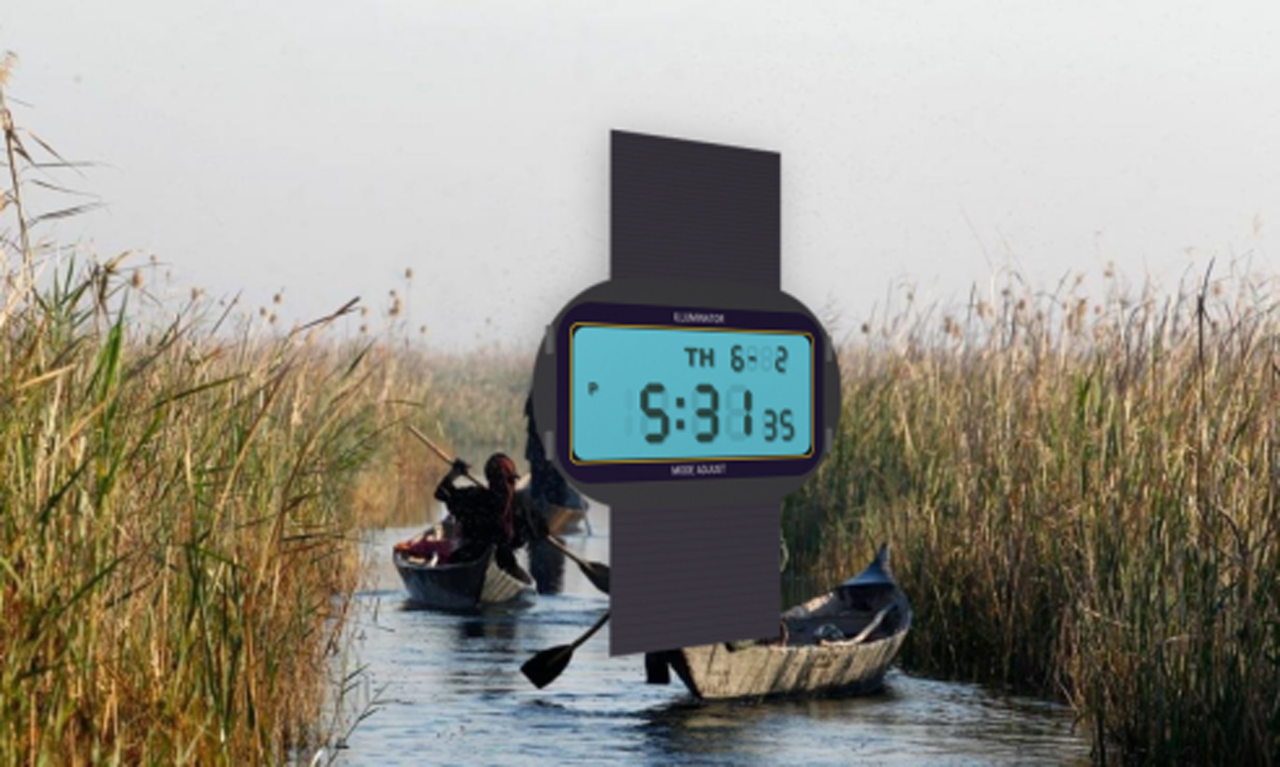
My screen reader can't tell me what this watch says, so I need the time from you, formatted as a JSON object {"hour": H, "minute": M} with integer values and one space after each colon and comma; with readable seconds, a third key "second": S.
{"hour": 5, "minute": 31, "second": 35}
